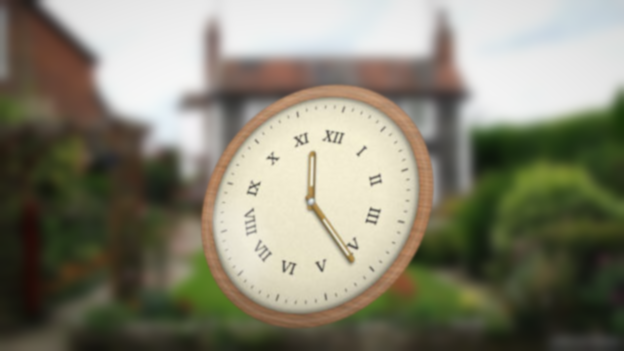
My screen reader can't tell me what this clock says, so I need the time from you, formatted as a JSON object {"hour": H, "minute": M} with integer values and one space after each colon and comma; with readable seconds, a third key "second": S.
{"hour": 11, "minute": 21}
